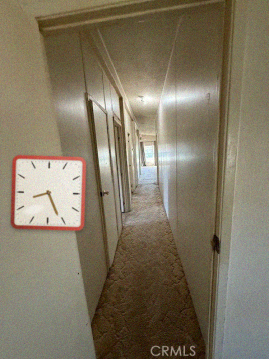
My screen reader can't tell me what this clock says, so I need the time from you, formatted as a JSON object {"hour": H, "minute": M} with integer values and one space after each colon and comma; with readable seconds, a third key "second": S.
{"hour": 8, "minute": 26}
